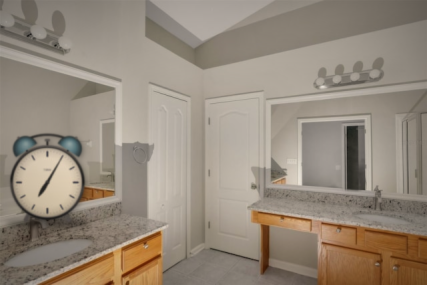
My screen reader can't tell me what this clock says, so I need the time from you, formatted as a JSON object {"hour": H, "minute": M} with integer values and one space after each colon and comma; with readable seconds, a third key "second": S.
{"hour": 7, "minute": 5}
